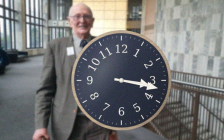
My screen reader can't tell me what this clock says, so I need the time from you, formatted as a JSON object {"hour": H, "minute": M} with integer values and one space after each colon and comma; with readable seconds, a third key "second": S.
{"hour": 3, "minute": 17}
